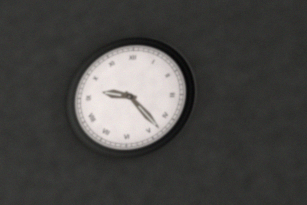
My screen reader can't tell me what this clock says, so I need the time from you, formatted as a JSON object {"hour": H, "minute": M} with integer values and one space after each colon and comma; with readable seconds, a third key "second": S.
{"hour": 9, "minute": 23}
